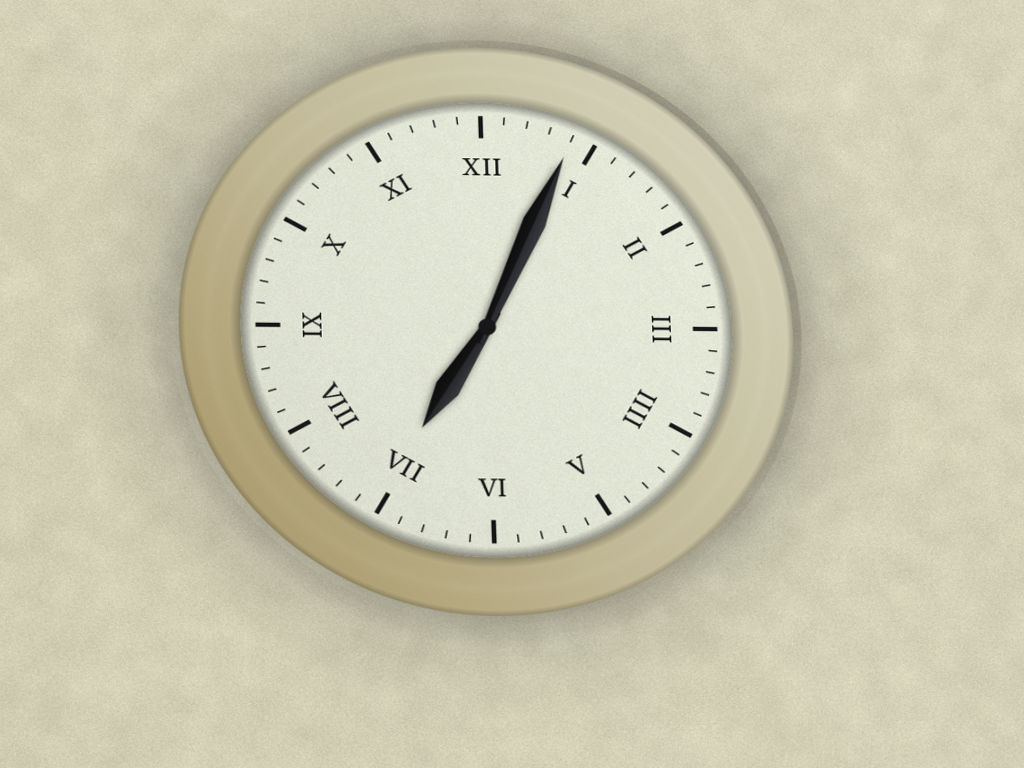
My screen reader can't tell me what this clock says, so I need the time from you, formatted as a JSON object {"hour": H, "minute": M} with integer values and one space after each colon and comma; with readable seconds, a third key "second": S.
{"hour": 7, "minute": 4}
